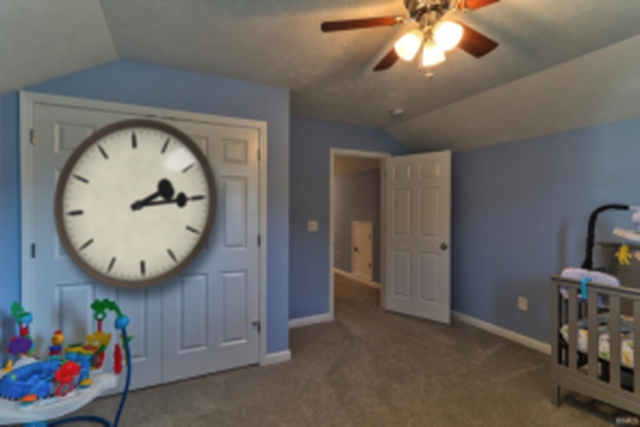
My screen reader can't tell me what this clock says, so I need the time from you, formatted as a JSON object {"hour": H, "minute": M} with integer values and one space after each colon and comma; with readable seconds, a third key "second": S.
{"hour": 2, "minute": 15}
